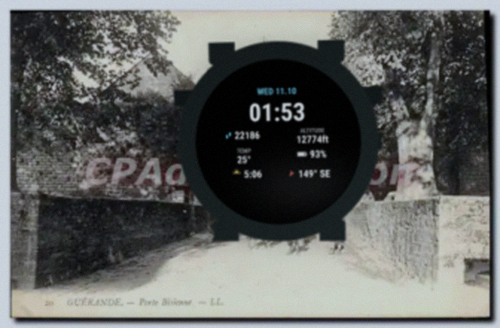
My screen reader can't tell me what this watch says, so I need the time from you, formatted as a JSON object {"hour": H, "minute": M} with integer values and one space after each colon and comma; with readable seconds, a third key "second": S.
{"hour": 1, "minute": 53}
